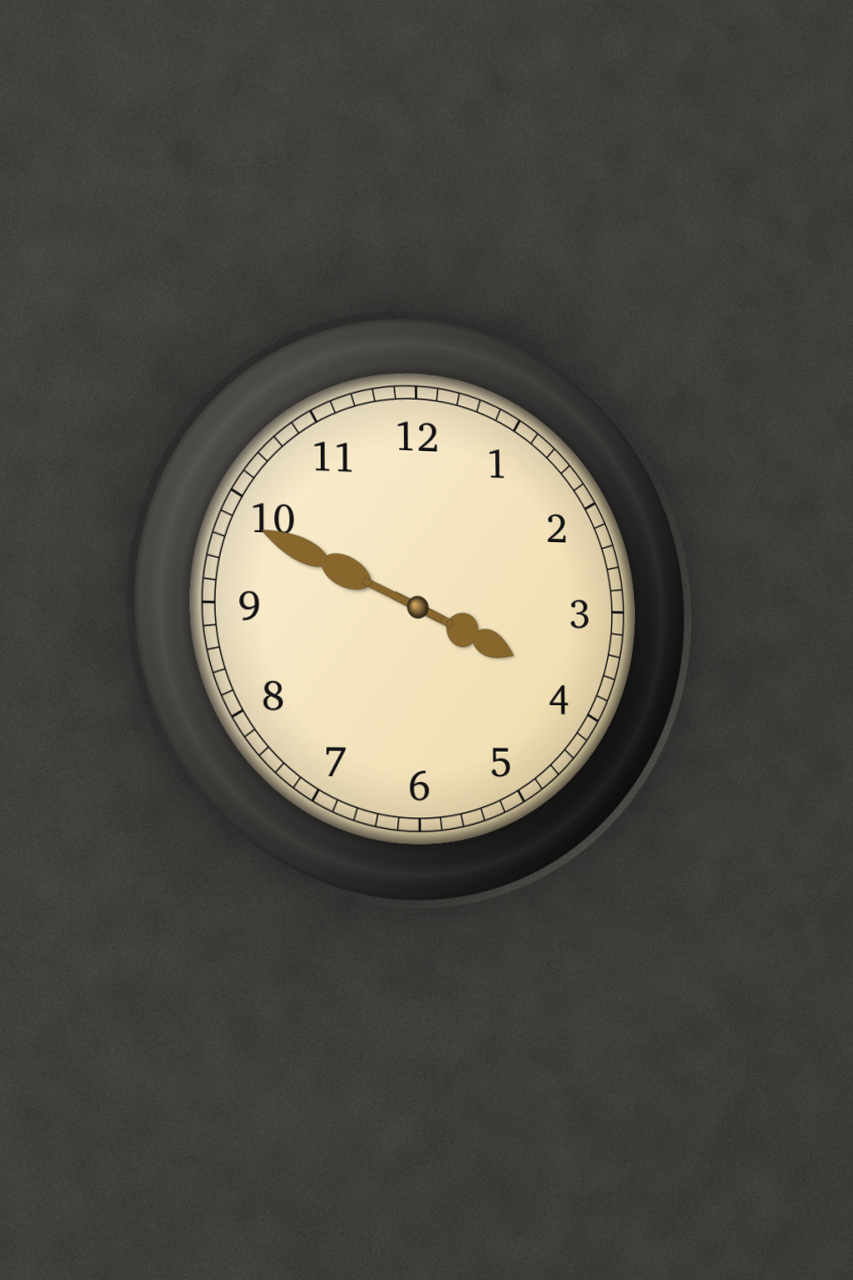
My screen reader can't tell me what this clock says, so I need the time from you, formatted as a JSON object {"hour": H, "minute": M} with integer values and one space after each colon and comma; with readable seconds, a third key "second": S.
{"hour": 3, "minute": 49}
